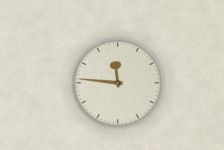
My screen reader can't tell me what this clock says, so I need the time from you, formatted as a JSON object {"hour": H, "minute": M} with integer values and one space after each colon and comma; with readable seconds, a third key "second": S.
{"hour": 11, "minute": 46}
